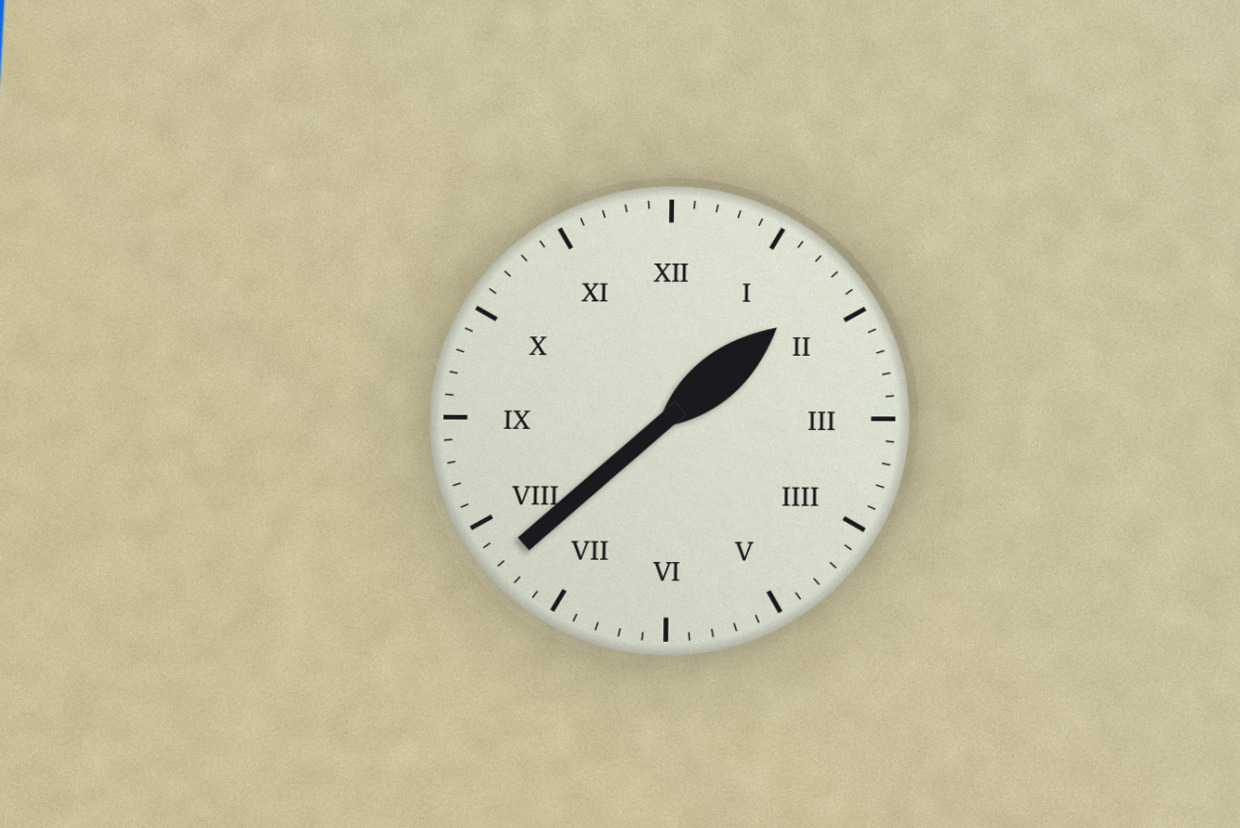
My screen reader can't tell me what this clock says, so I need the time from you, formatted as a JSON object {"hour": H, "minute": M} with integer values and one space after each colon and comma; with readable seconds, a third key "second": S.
{"hour": 1, "minute": 38}
